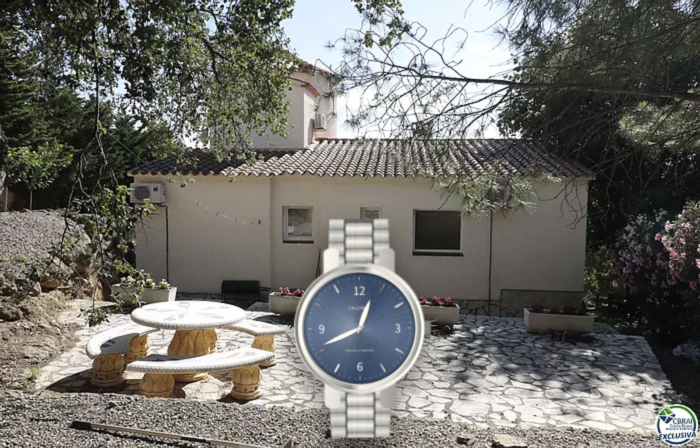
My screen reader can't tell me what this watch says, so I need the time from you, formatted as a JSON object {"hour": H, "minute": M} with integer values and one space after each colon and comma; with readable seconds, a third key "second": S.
{"hour": 12, "minute": 41}
